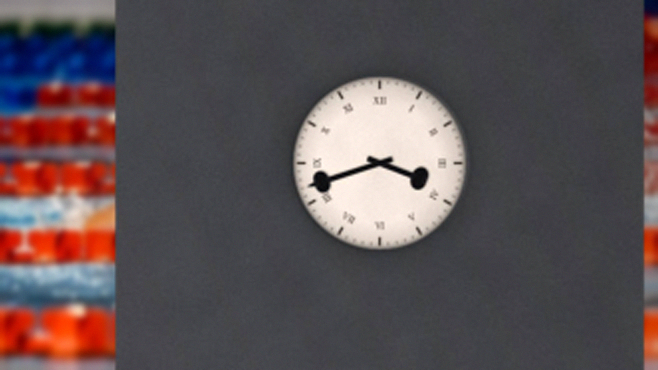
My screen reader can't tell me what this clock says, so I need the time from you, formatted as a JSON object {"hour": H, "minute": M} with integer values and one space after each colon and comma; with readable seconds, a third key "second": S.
{"hour": 3, "minute": 42}
